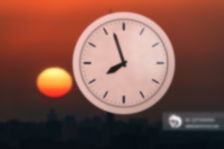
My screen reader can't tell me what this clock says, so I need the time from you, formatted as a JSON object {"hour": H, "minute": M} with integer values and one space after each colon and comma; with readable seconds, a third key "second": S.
{"hour": 7, "minute": 57}
